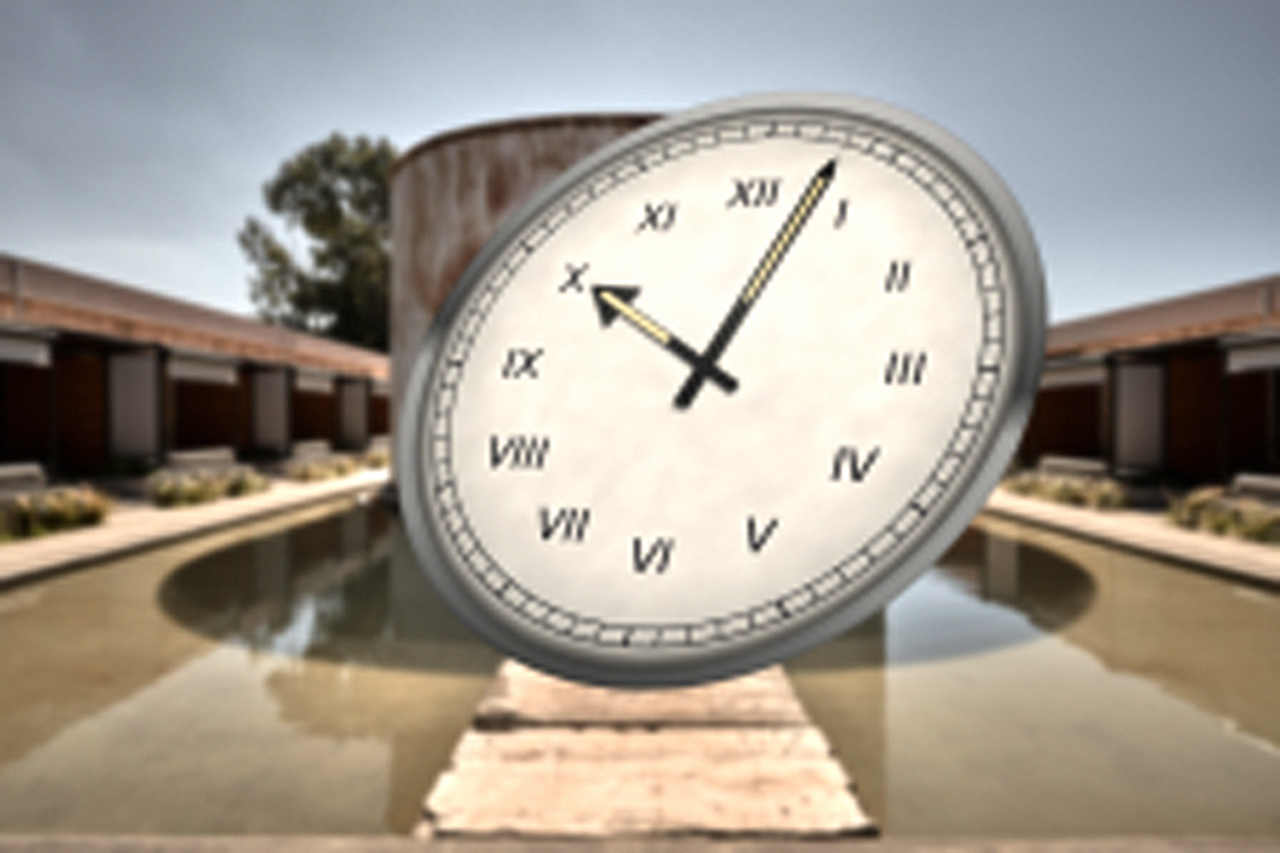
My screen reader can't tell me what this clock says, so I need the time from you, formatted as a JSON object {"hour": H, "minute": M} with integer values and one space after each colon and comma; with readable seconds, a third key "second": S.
{"hour": 10, "minute": 3}
